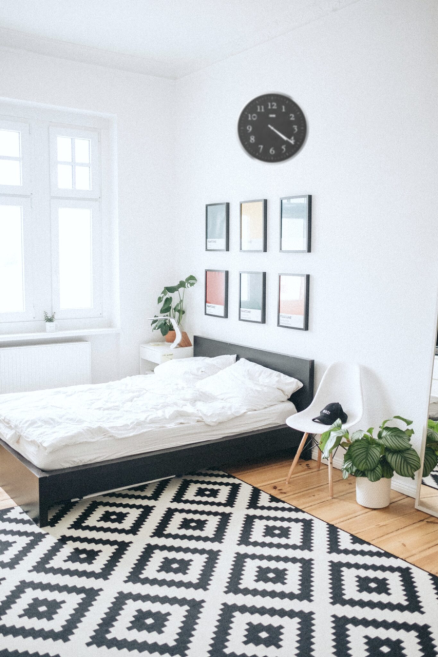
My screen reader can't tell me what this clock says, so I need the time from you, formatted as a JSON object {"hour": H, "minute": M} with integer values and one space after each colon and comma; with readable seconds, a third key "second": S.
{"hour": 4, "minute": 21}
